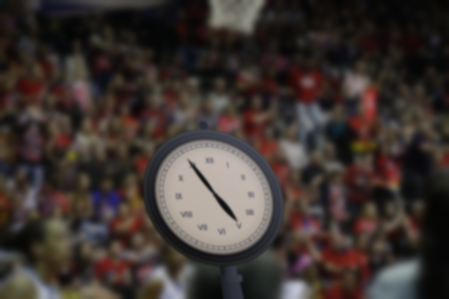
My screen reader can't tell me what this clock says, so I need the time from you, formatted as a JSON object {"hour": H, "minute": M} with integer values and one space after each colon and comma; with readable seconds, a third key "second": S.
{"hour": 4, "minute": 55}
